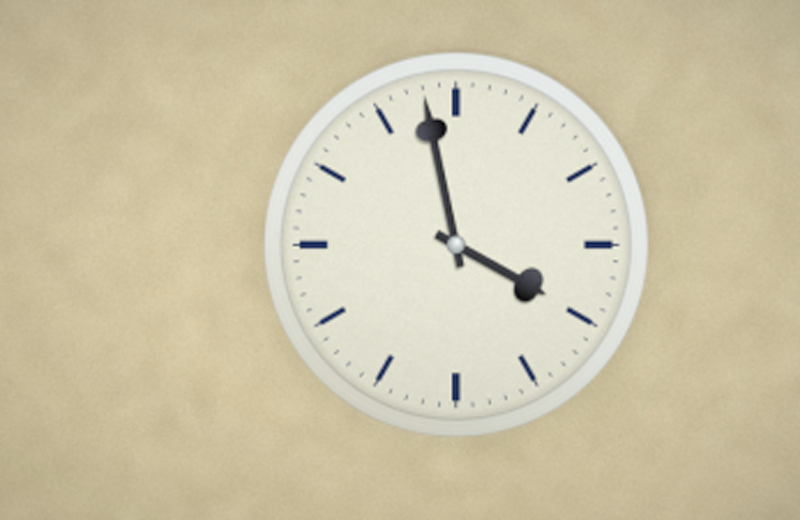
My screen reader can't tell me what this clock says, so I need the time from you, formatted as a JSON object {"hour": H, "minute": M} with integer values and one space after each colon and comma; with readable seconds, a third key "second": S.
{"hour": 3, "minute": 58}
